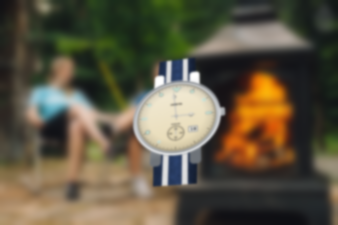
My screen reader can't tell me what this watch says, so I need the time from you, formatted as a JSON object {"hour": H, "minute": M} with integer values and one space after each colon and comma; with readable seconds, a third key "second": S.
{"hour": 2, "minute": 59}
